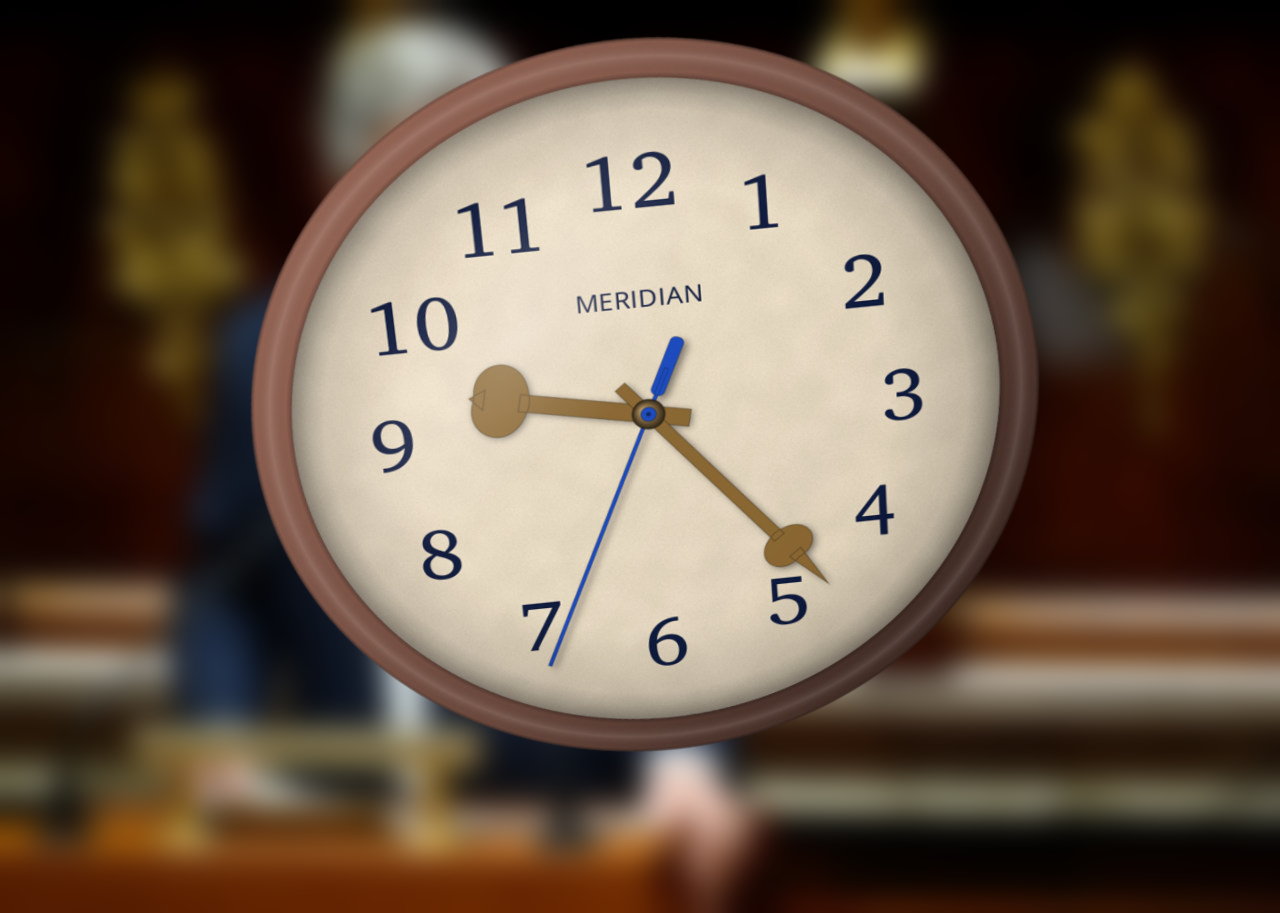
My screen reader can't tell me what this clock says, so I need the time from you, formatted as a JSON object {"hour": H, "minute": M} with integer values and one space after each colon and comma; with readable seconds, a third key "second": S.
{"hour": 9, "minute": 23, "second": 34}
